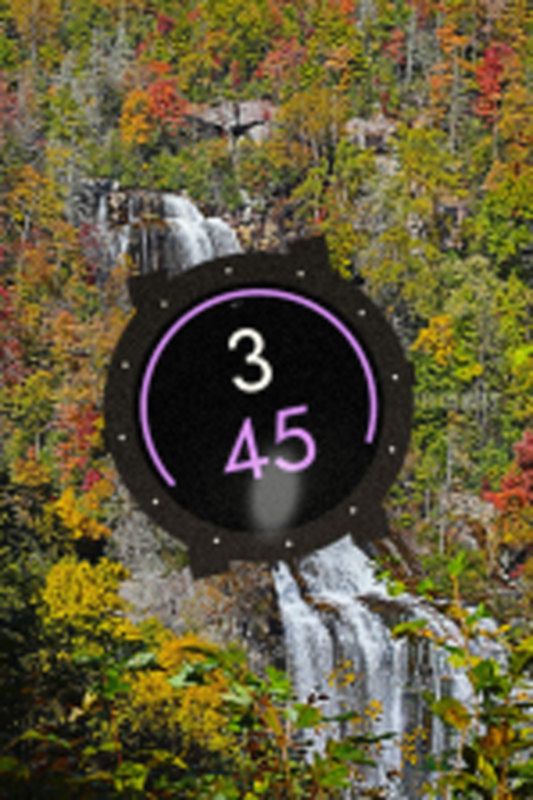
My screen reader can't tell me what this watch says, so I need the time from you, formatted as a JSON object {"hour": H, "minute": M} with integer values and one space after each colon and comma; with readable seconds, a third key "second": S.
{"hour": 3, "minute": 45}
